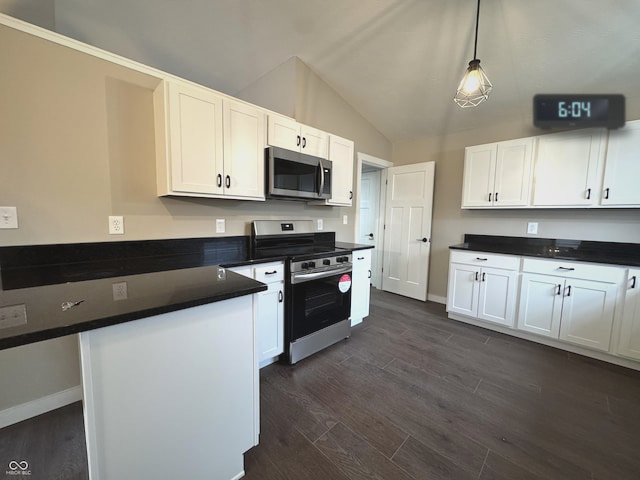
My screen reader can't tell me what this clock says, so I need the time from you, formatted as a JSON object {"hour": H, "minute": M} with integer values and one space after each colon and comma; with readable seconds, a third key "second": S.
{"hour": 6, "minute": 4}
